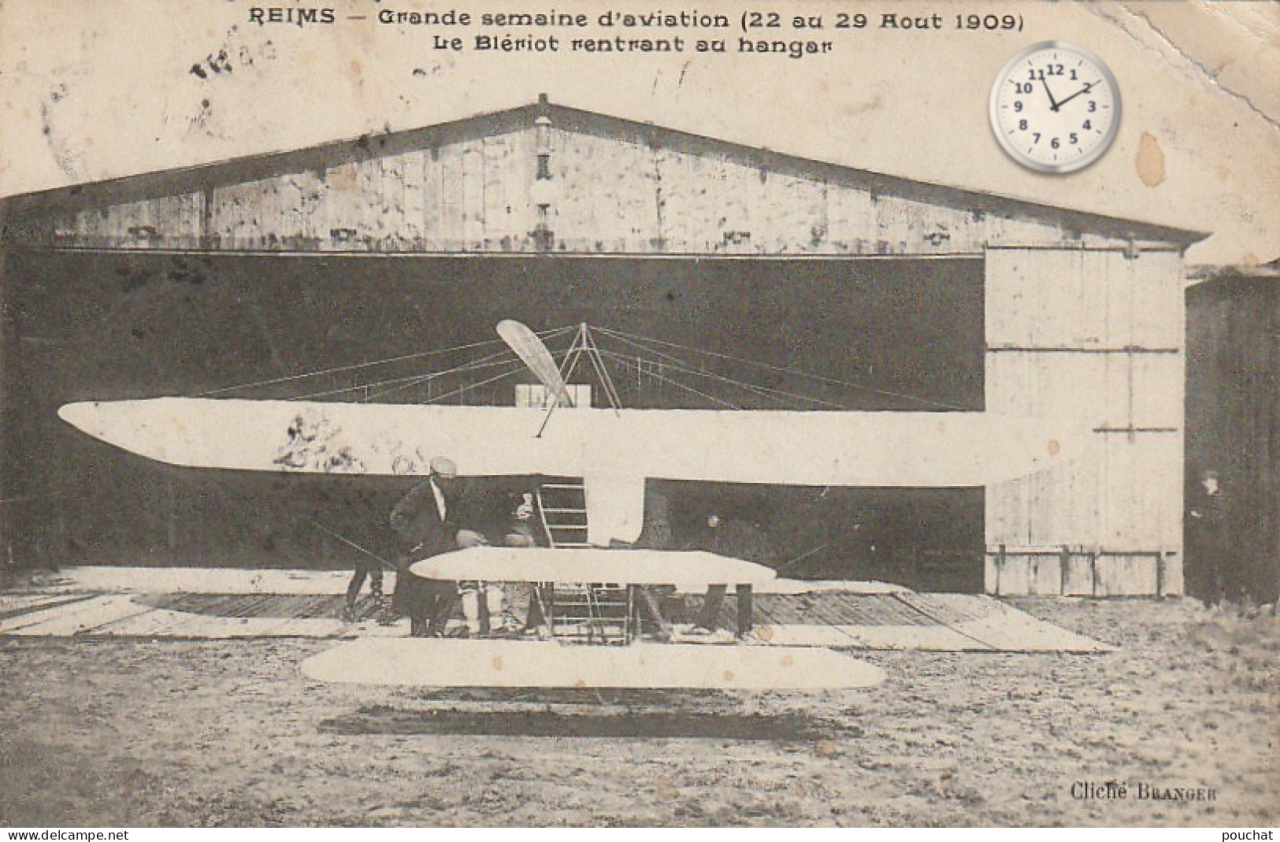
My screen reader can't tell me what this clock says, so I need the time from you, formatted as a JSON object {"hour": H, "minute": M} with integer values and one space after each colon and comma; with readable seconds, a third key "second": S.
{"hour": 11, "minute": 10}
